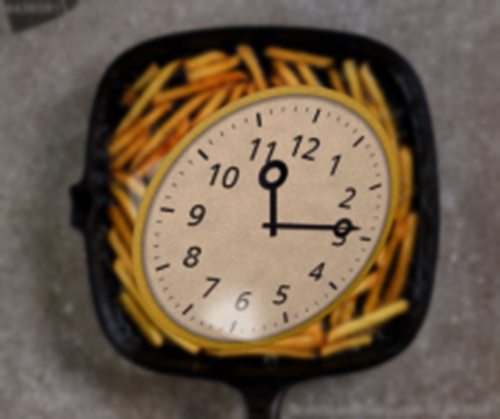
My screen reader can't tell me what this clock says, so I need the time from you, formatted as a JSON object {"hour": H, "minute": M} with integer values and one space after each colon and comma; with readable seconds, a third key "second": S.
{"hour": 11, "minute": 14}
